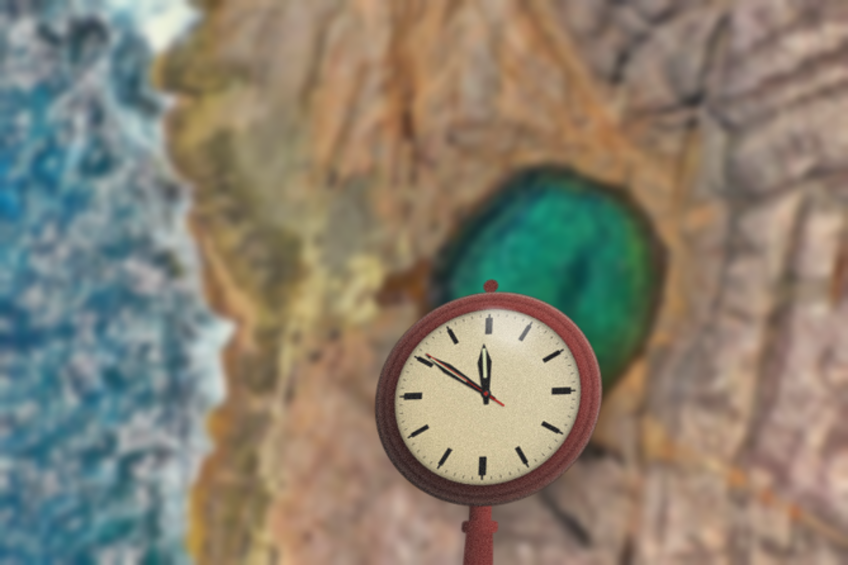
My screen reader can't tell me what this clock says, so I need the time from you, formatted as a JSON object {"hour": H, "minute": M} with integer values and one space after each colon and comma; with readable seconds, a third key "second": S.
{"hour": 11, "minute": 50, "second": 51}
